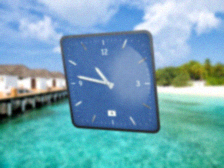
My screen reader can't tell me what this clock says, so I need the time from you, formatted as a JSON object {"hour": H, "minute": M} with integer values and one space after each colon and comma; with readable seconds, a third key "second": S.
{"hour": 10, "minute": 47}
